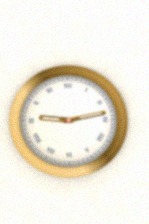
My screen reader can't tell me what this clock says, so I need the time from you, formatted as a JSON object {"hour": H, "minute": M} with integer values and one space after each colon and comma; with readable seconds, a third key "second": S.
{"hour": 9, "minute": 13}
